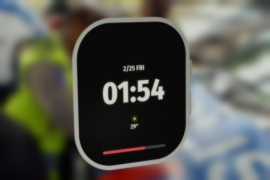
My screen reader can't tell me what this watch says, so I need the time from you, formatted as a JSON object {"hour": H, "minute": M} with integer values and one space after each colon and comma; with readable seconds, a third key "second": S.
{"hour": 1, "minute": 54}
